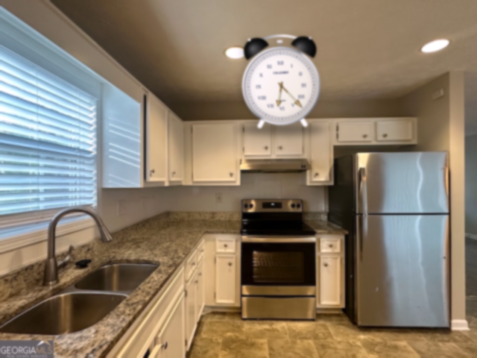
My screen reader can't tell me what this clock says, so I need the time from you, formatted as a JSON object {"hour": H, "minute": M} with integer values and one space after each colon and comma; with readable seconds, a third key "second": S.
{"hour": 6, "minute": 23}
